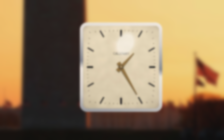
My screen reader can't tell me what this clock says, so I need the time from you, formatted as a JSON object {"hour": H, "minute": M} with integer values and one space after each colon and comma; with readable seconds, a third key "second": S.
{"hour": 1, "minute": 25}
